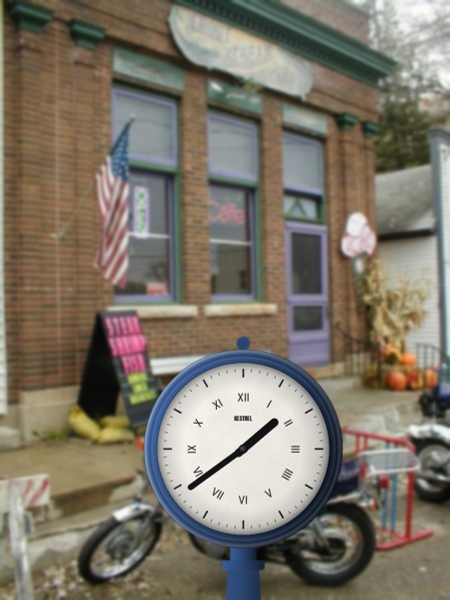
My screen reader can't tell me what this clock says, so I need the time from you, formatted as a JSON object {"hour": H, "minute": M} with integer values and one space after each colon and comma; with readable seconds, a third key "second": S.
{"hour": 1, "minute": 39}
